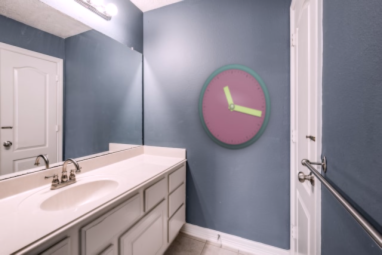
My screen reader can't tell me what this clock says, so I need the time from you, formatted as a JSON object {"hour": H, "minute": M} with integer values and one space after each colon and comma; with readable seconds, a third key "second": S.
{"hour": 11, "minute": 17}
